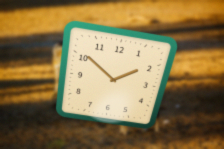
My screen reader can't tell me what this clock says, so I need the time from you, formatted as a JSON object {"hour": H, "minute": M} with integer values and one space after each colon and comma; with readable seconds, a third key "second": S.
{"hour": 1, "minute": 51}
